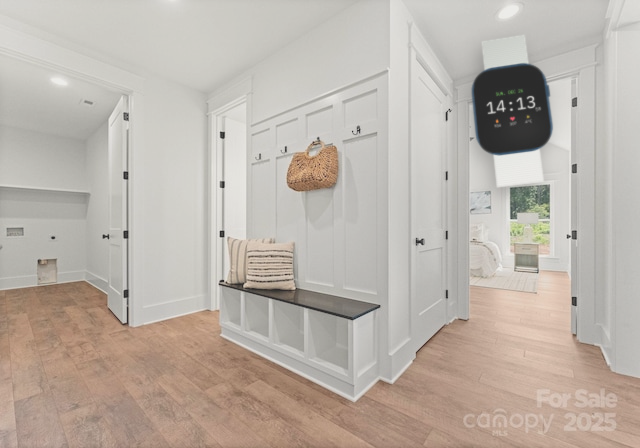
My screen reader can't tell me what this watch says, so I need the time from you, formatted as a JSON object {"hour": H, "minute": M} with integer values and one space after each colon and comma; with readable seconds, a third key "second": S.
{"hour": 14, "minute": 13}
